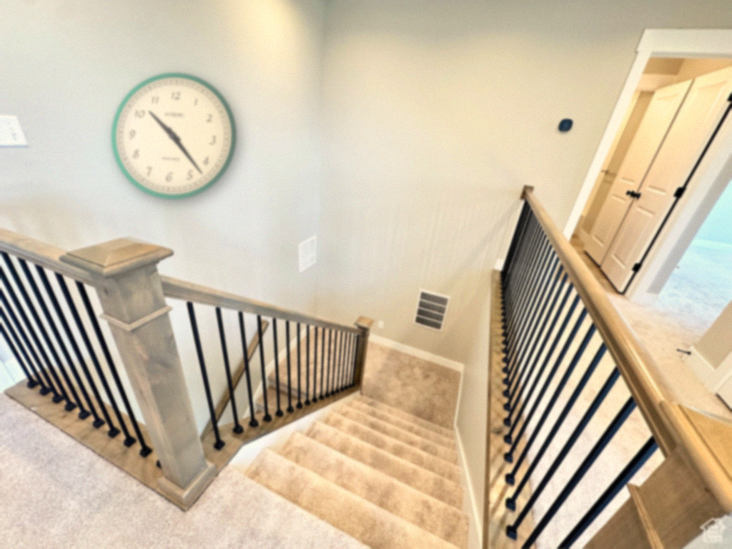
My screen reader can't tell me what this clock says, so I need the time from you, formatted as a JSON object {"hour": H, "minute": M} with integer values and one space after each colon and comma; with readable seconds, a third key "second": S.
{"hour": 10, "minute": 23}
